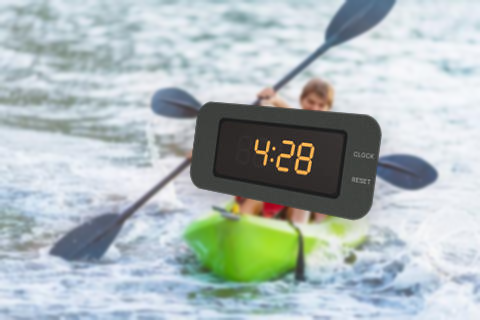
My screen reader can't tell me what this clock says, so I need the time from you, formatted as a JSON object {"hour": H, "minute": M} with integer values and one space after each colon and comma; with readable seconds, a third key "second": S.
{"hour": 4, "minute": 28}
